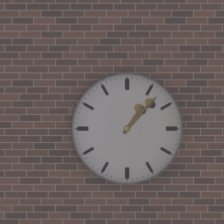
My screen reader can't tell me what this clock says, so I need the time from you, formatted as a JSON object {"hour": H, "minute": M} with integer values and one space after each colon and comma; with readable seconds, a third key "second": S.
{"hour": 1, "minute": 7}
